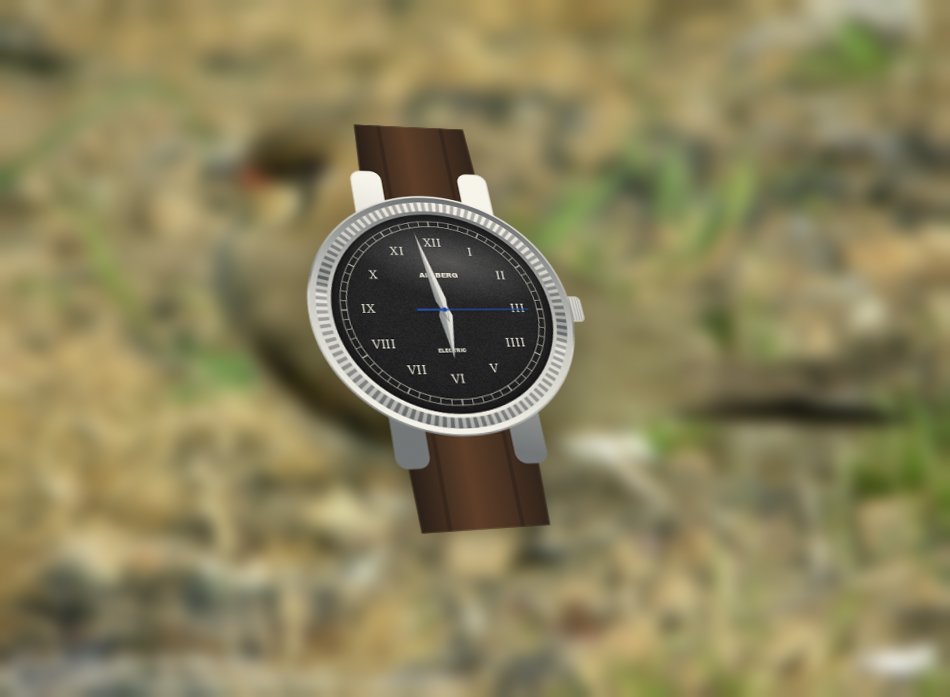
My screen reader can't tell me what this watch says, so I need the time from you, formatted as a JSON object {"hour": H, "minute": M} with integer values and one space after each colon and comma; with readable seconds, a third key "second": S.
{"hour": 5, "minute": 58, "second": 15}
